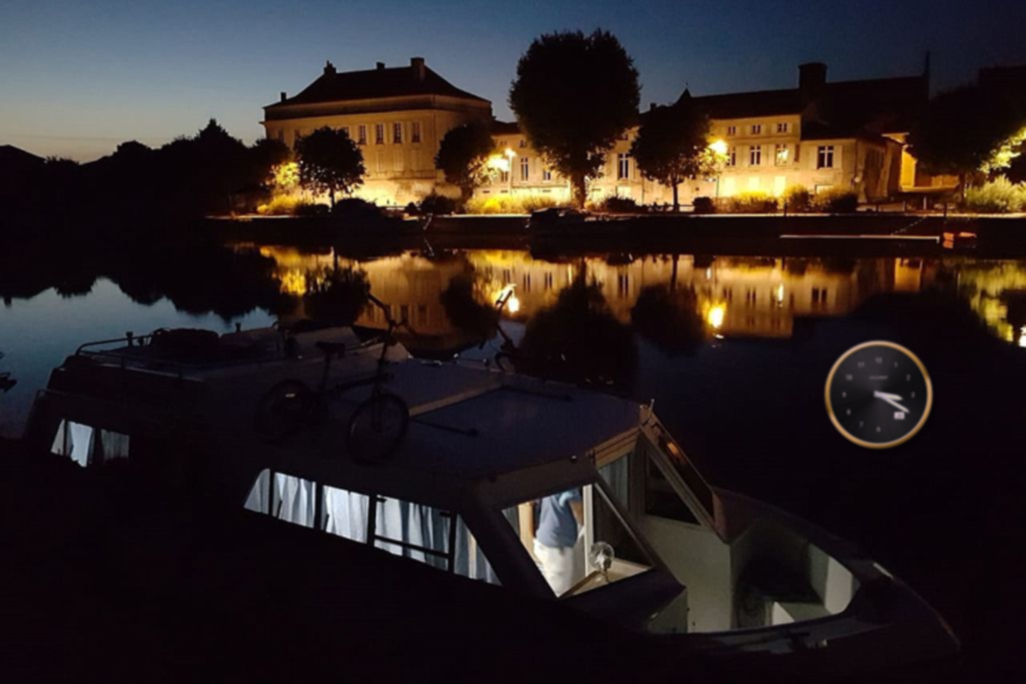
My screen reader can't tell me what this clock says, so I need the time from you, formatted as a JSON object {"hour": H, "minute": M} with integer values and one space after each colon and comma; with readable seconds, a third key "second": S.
{"hour": 3, "minute": 20}
